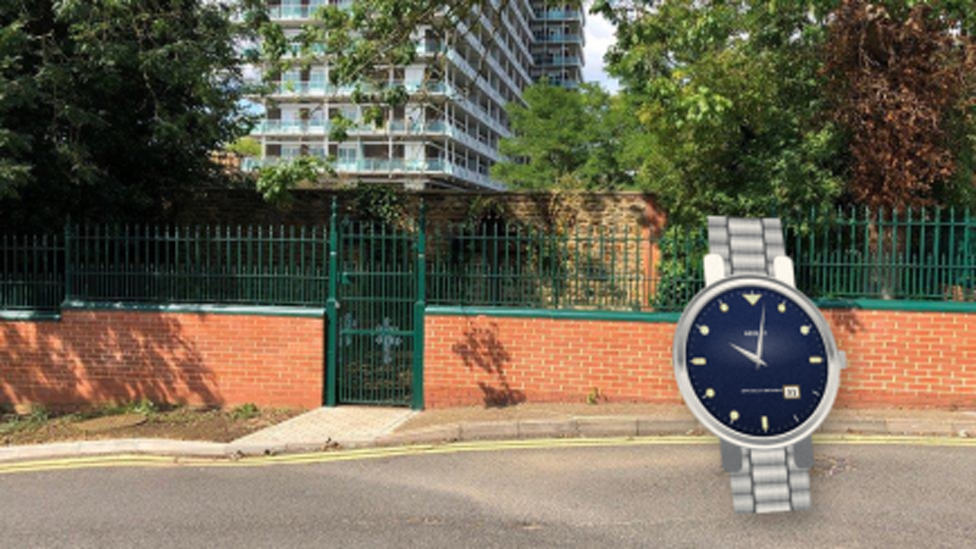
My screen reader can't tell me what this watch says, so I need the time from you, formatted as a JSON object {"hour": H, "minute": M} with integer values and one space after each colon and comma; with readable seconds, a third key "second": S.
{"hour": 10, "minute": 2}
